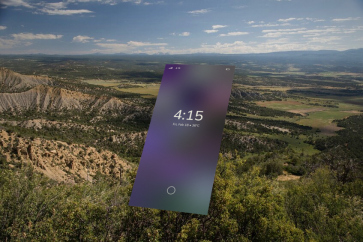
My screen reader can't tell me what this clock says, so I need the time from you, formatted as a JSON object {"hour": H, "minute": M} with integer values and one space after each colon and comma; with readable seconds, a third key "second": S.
{"hour": 4, "minute": 15}
